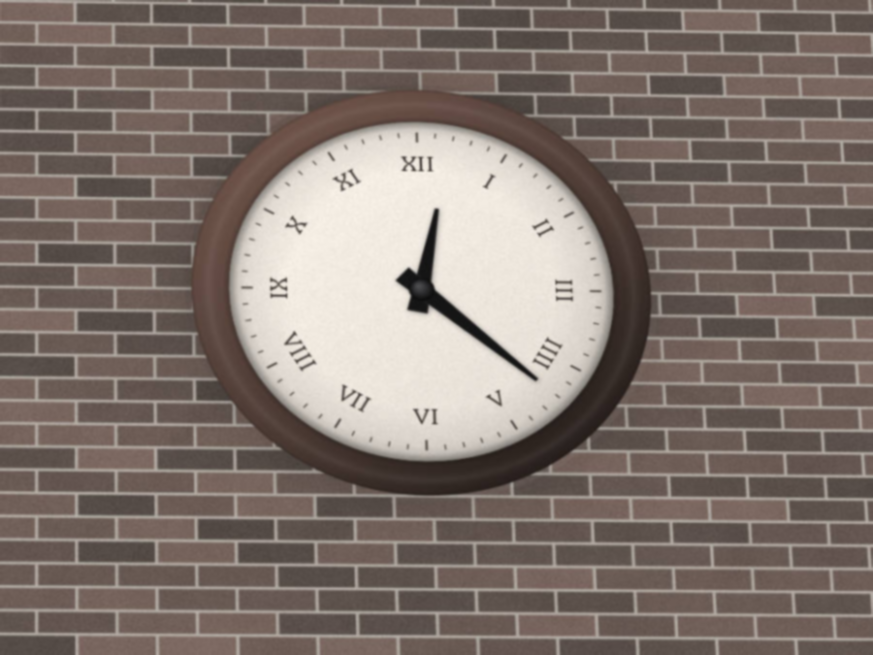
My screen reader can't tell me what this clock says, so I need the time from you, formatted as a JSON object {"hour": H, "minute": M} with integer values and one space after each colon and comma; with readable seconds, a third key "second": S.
{"hour": 12, "minute": 22}
